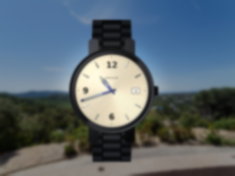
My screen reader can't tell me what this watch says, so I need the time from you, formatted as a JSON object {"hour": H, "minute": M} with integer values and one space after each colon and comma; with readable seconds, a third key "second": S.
{"hour": 10, "minute": 42}
